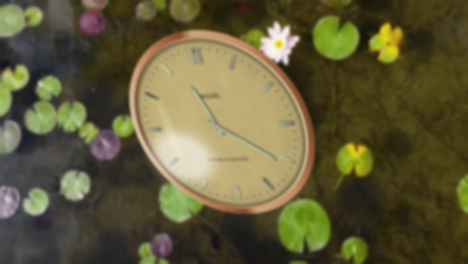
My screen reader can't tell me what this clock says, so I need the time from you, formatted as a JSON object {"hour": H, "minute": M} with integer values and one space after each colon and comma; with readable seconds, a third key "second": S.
{"hour": 11, "minute": 21}
